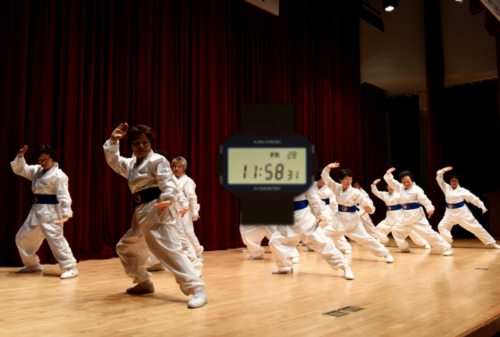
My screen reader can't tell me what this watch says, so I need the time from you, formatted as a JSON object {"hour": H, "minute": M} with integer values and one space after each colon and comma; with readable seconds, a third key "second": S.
{"hour": 11, "minute": 58}
